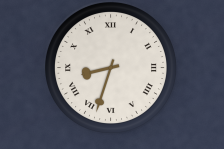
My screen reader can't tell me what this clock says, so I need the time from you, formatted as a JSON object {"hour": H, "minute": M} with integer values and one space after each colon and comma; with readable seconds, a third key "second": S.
{"hour": 8, "minute": 33}
